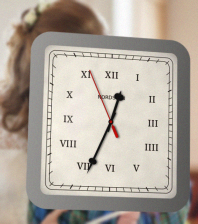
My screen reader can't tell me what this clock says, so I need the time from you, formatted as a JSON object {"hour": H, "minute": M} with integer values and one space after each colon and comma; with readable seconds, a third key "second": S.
{"hour": 12, "minute": 33, "second": 56}
